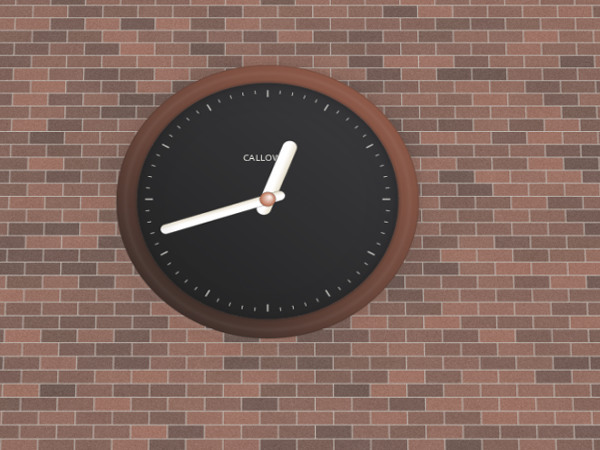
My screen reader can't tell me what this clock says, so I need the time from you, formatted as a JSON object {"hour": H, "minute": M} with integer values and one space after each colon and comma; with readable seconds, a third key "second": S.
{"hour": 12, "minute": 42}
